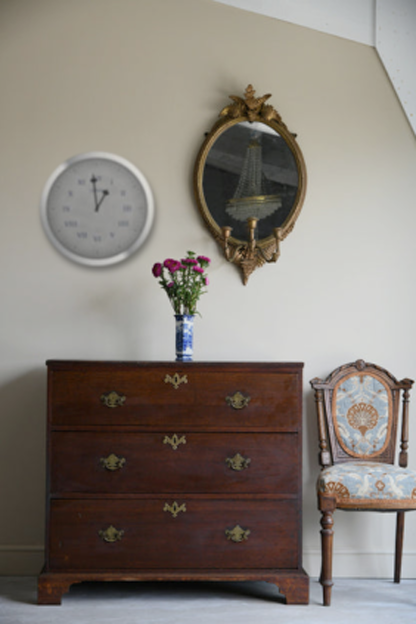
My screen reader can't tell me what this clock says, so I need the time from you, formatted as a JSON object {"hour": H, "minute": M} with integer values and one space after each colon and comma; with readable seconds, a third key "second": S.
{"hour": 12, "minute": 59}
